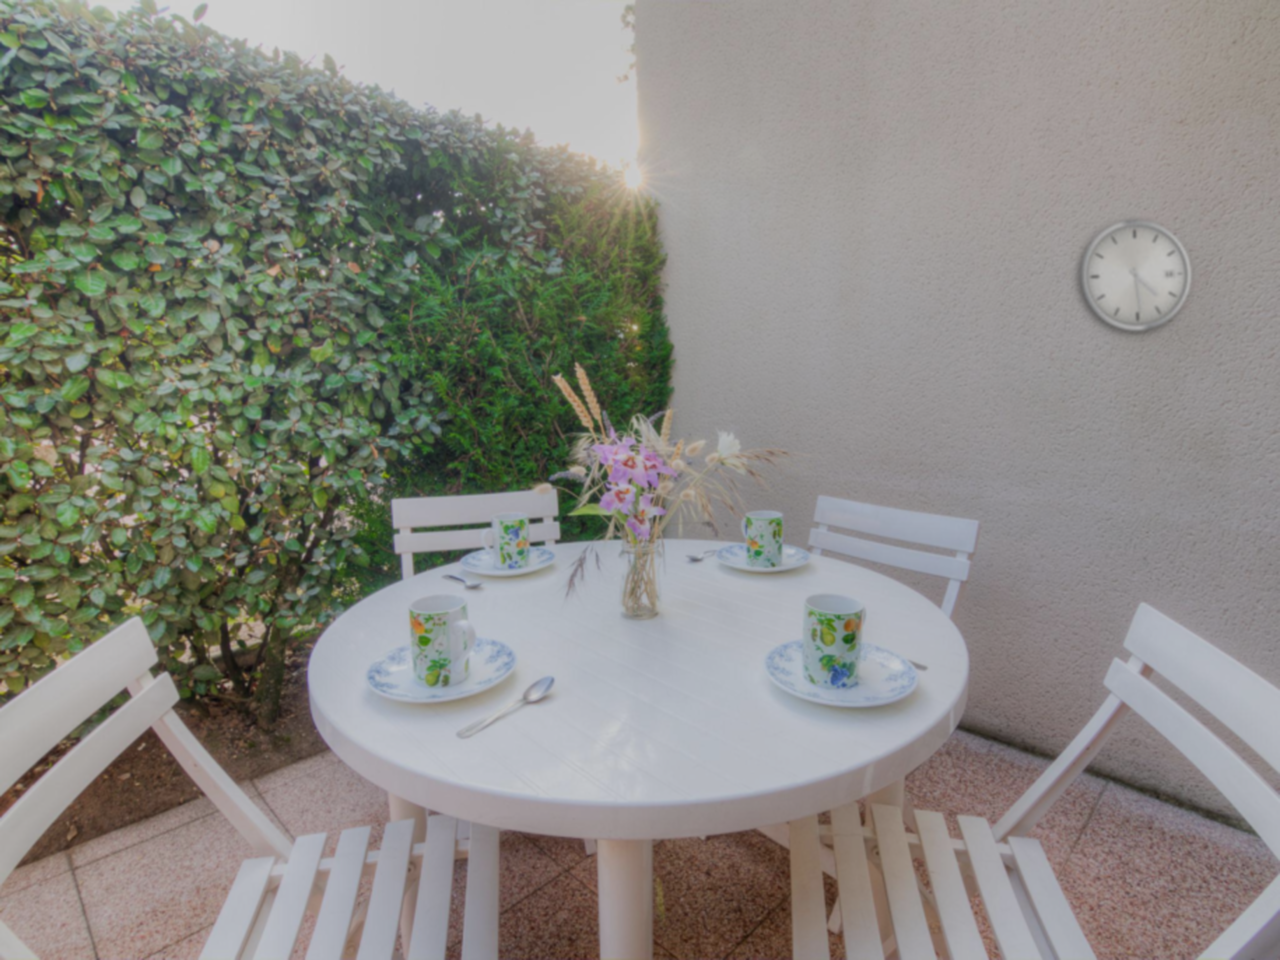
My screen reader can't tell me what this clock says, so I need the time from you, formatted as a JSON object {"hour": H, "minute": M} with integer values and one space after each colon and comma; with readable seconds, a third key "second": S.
{"hour": 4, "minute": 29}
